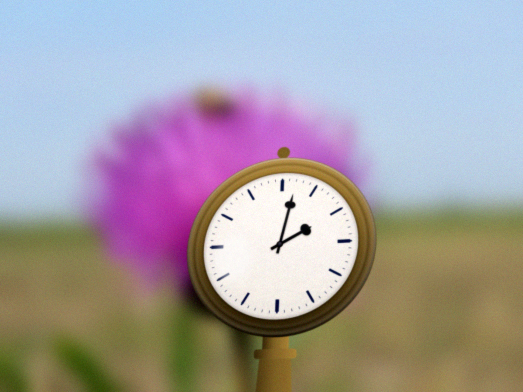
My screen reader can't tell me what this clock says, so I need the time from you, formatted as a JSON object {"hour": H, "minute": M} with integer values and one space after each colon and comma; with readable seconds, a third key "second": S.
{"hour": 2, "minute": 2}
